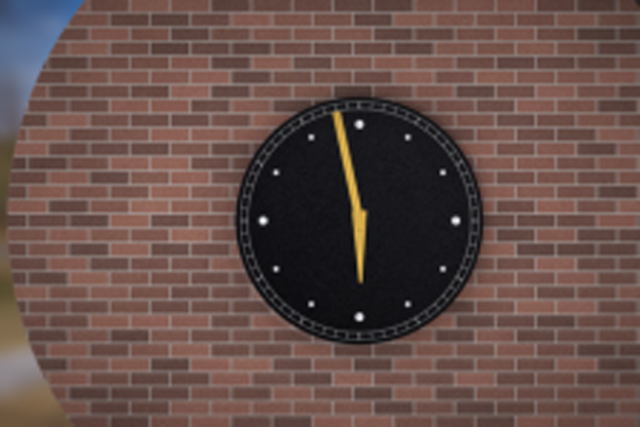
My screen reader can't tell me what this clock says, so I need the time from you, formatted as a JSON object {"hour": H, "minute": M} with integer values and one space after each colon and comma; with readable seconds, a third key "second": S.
{"hour": 5, "minute": 58}
